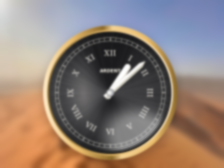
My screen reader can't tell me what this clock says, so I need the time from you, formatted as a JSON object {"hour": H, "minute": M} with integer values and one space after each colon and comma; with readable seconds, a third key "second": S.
{"hour": 1, "minute": 8}
